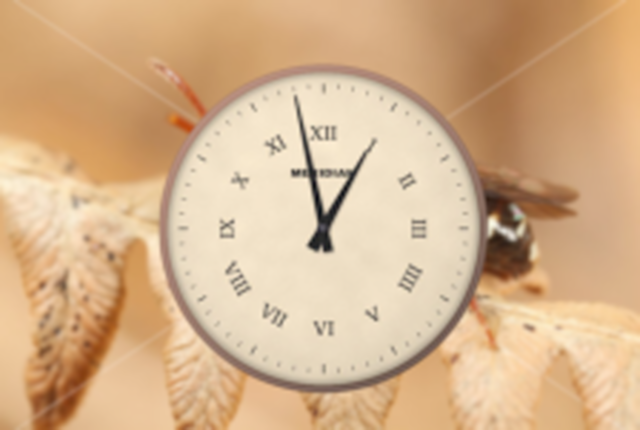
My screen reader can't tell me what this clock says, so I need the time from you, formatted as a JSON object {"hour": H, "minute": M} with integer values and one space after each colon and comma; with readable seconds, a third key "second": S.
{"hour": 12, "minute": 58}
